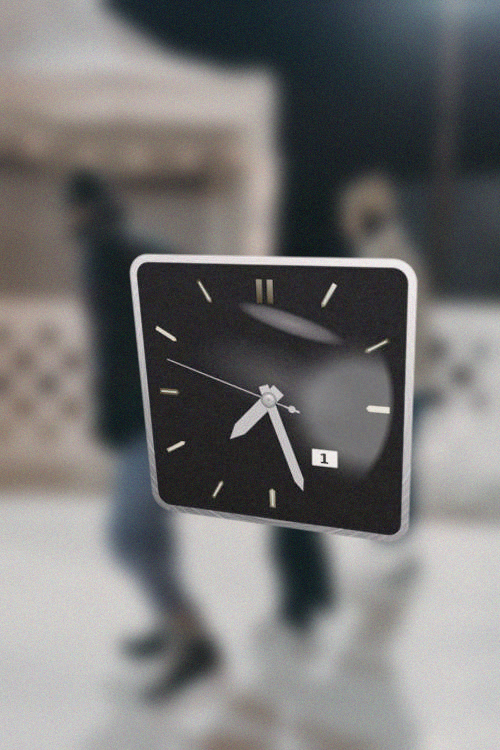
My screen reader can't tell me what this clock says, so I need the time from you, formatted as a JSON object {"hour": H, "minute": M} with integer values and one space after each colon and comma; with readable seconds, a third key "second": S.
{"hour": 7, "minute": 26, "second": 48}
